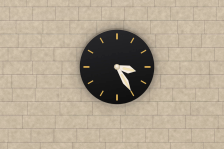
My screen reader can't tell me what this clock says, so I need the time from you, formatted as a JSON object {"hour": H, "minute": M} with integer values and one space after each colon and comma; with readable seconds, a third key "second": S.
{"hour": 3, "minute": 25}
